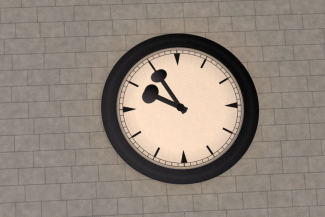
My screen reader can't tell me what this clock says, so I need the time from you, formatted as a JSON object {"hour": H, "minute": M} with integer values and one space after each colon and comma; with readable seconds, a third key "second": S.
{"hour": 9, "minute": 55}
